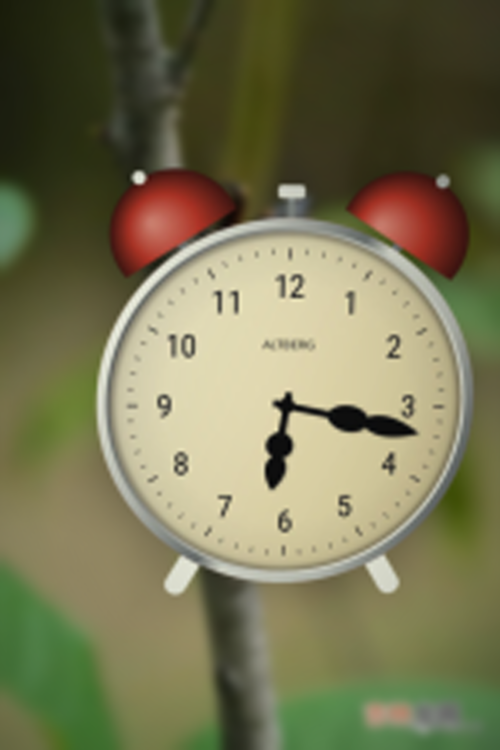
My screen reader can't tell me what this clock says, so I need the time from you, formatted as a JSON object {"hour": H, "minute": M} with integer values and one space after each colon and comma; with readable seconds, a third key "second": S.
{"hour": 6, "minute": 17}
